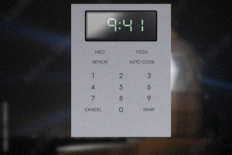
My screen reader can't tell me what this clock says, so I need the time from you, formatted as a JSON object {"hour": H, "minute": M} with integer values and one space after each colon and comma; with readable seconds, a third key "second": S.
{"hour": 9, "minute": 41}
